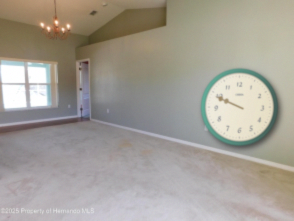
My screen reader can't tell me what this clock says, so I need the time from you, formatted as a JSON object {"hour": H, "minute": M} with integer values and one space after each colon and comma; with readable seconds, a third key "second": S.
{"hour": 9, "minute": 49}
